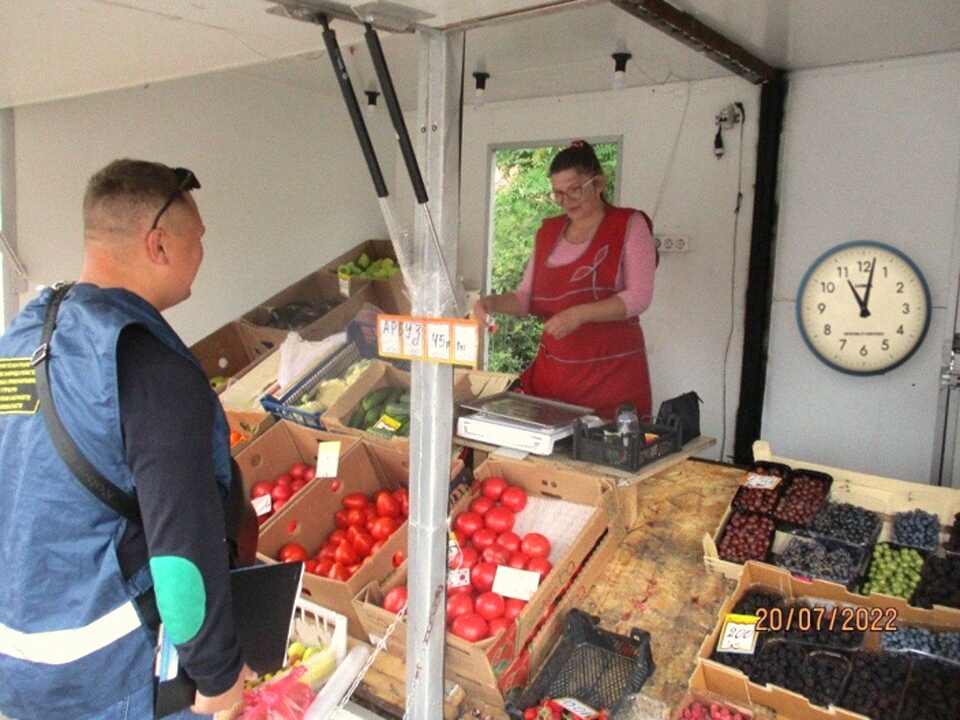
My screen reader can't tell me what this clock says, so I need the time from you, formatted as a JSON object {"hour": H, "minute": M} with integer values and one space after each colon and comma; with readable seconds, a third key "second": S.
{"hour": 11, "minute": 2}
